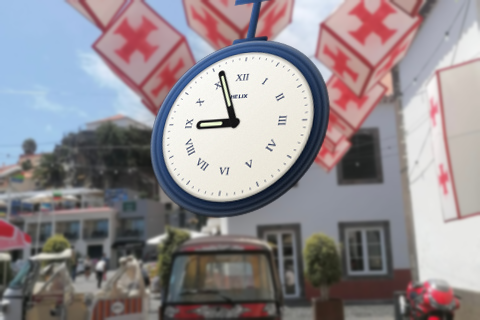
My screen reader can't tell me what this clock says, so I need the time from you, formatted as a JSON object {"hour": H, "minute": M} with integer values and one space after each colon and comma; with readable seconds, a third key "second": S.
{"hour": 8, "minute": 56}
